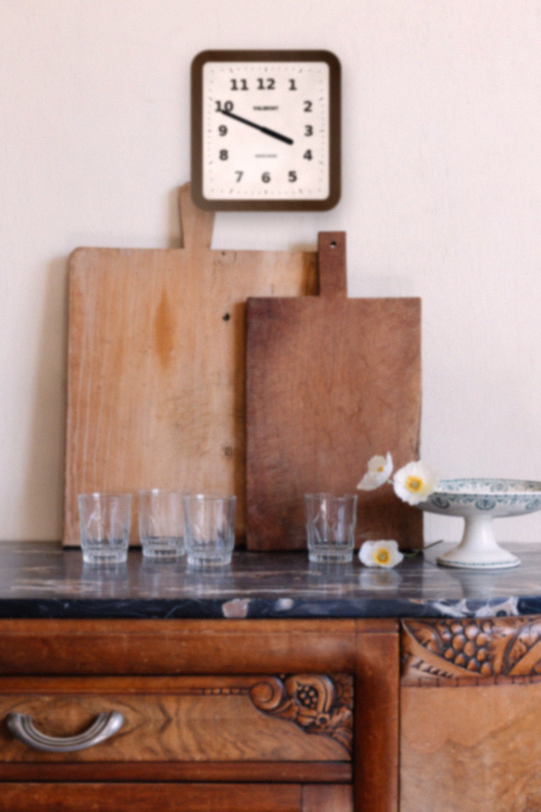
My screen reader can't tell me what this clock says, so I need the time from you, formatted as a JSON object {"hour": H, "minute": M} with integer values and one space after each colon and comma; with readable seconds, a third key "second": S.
{"hour": 3, "minute": 49}
